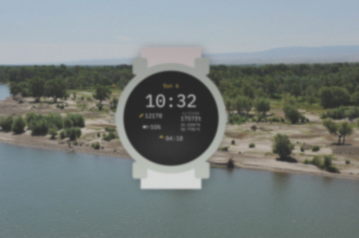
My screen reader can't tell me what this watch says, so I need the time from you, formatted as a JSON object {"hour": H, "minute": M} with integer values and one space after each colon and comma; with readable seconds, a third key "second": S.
{"hour": 10, "minute": 32}
